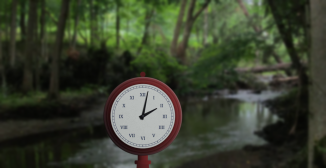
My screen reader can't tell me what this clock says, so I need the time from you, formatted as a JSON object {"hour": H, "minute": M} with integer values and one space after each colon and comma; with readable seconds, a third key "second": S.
{"hour": 2, "minute": 2}
